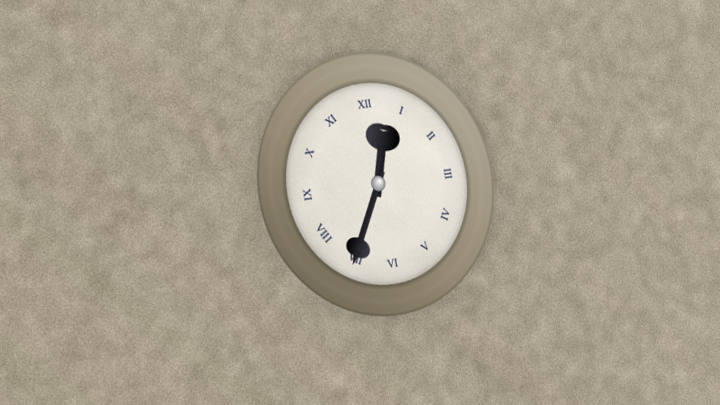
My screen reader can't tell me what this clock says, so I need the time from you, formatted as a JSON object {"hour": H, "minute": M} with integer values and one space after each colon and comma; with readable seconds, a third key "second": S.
{"hour": 12, "minute": 35}
